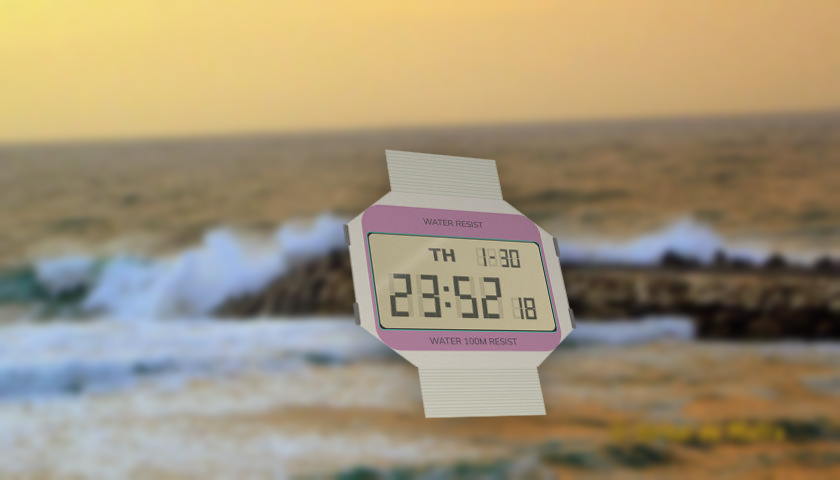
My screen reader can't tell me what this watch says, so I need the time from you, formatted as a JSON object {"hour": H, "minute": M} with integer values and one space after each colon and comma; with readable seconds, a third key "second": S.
{"hour": 23, "minute": 52, "second": 18}
